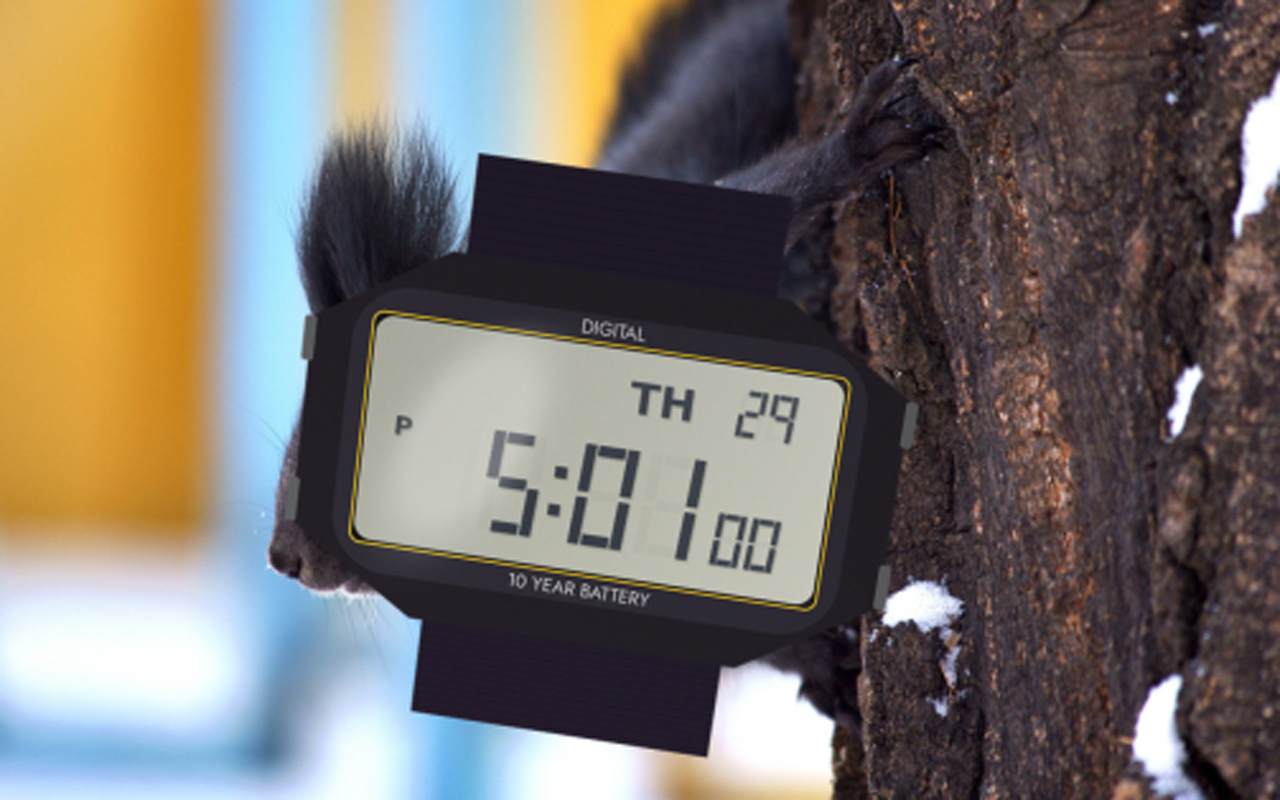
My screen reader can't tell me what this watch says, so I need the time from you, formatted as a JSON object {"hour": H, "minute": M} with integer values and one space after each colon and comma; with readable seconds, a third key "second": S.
{"hour": 5, "minute": 1, "second": 0}
